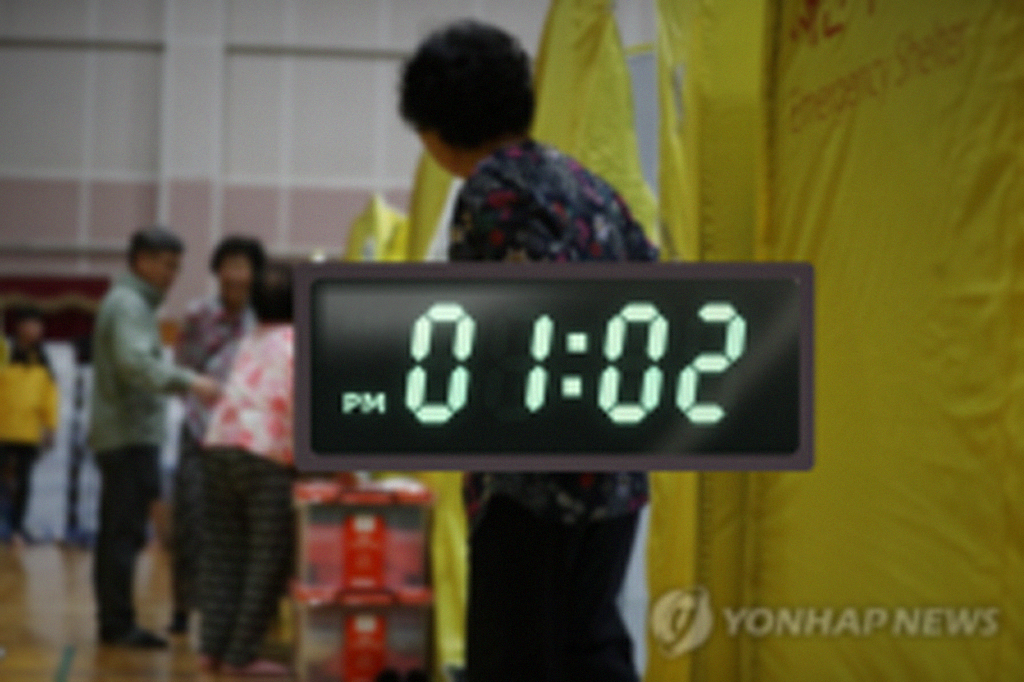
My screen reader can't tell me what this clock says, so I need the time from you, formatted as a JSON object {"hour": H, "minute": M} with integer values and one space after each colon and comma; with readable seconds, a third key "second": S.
{"hour": 1, "minute": 2}
